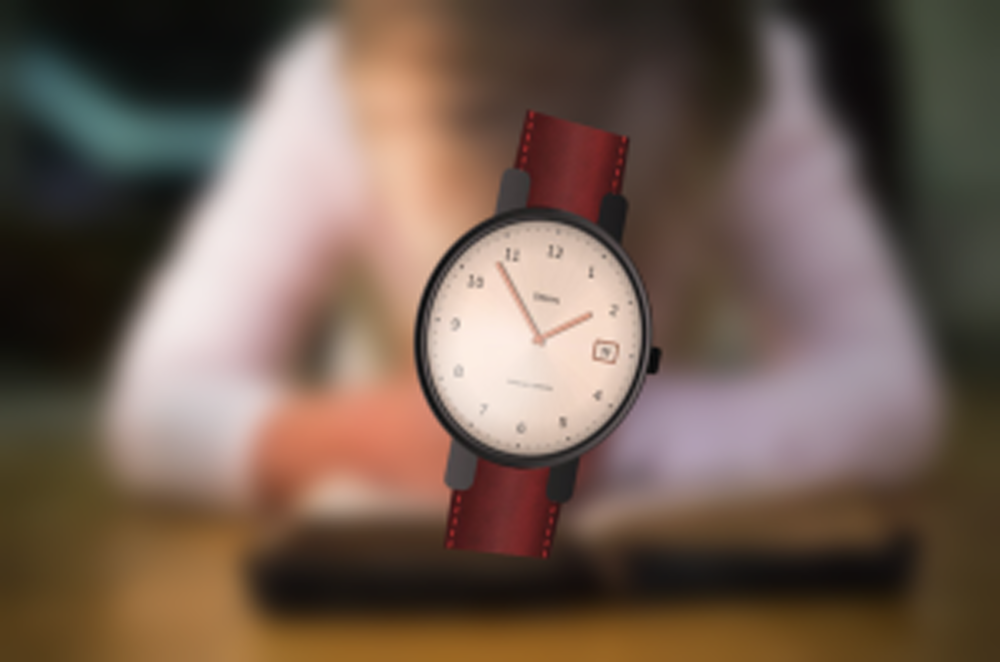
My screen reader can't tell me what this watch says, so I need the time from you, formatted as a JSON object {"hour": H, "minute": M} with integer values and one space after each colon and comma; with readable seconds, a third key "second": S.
{"hour": 1, "minute": 53}
